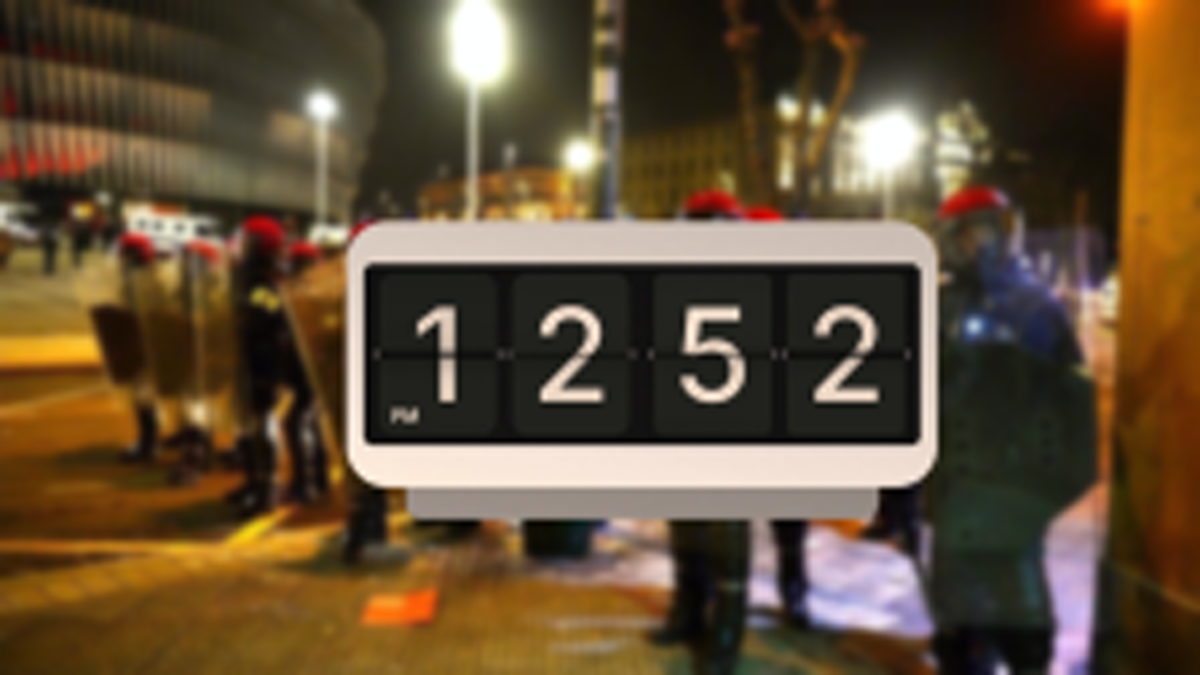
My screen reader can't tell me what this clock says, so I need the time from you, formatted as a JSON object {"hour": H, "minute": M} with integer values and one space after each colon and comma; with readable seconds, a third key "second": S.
{"hour": 12, "minute": 52}
